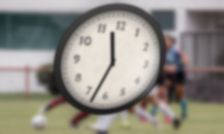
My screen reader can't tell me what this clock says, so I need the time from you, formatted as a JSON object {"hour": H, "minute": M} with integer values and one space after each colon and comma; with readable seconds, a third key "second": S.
{"hour": 11, "minute": 33}
